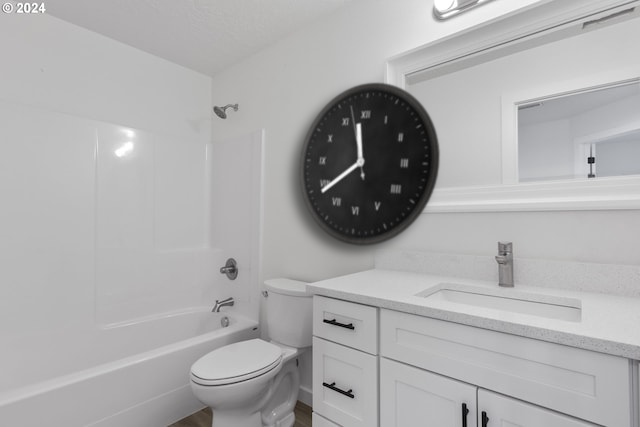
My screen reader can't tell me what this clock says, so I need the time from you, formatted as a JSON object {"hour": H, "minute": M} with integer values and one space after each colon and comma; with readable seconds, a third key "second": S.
{"hour": 11, "minute": 38, "second": 57}
